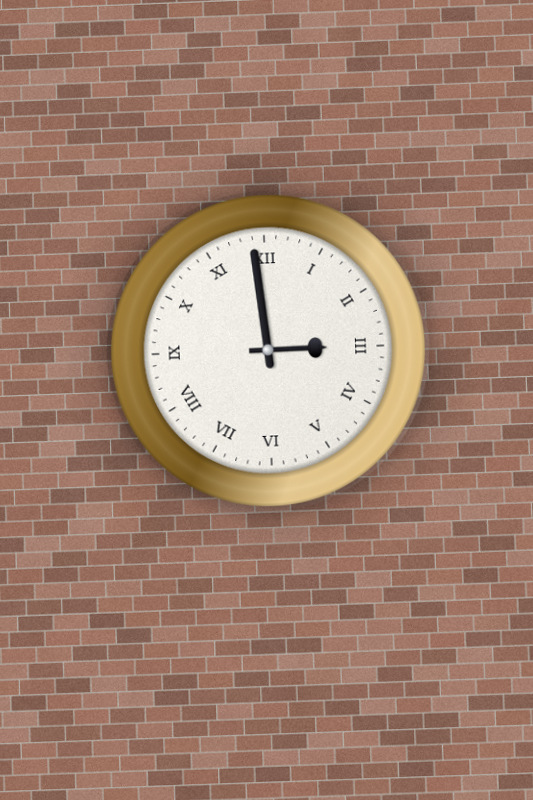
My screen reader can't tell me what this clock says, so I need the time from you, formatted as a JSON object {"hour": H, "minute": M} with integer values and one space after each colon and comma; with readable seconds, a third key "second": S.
{"hour": 2, "minute": 59}
